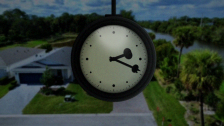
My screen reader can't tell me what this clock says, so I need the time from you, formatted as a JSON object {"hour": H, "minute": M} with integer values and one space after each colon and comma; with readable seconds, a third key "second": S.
{"hour": 2, "minute": 19}
